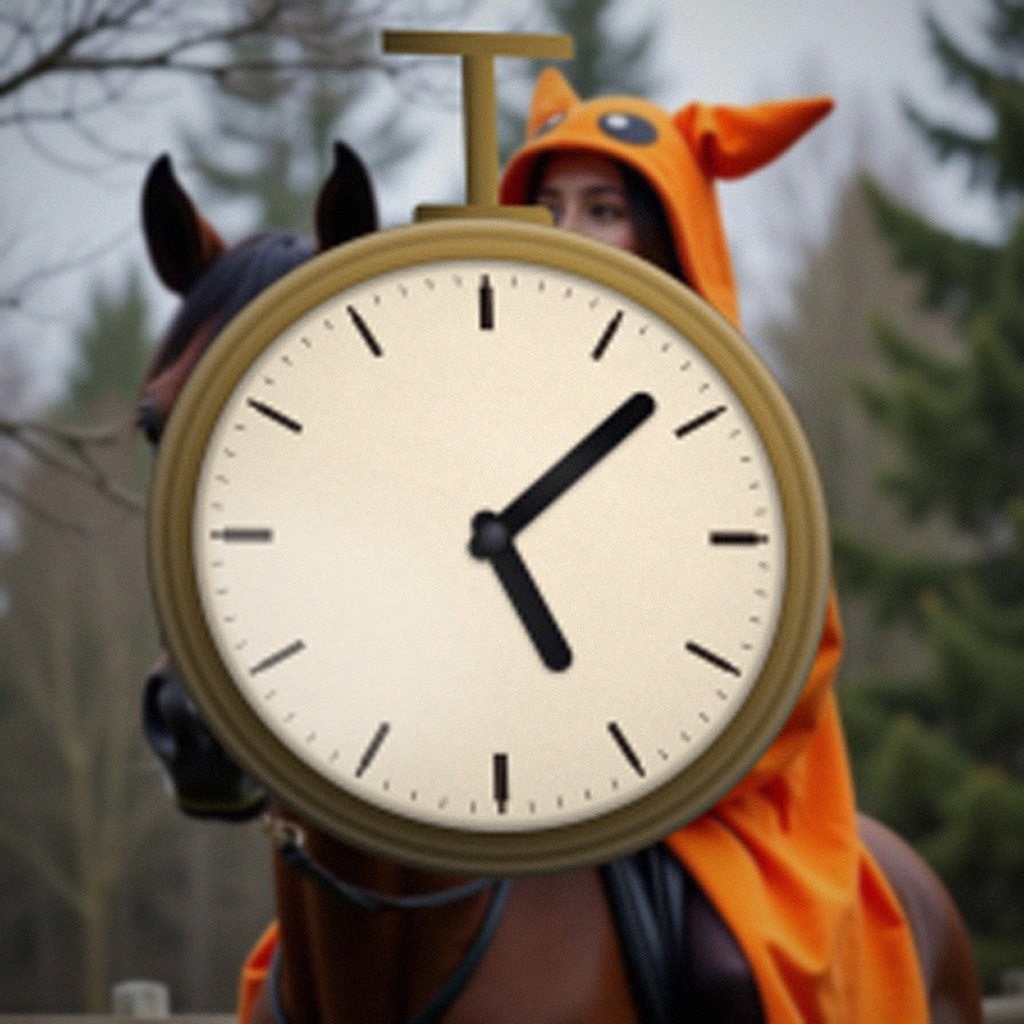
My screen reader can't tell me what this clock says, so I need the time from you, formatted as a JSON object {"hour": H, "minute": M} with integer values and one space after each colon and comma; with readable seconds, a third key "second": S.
{"hour": 5, "minute": 8}
